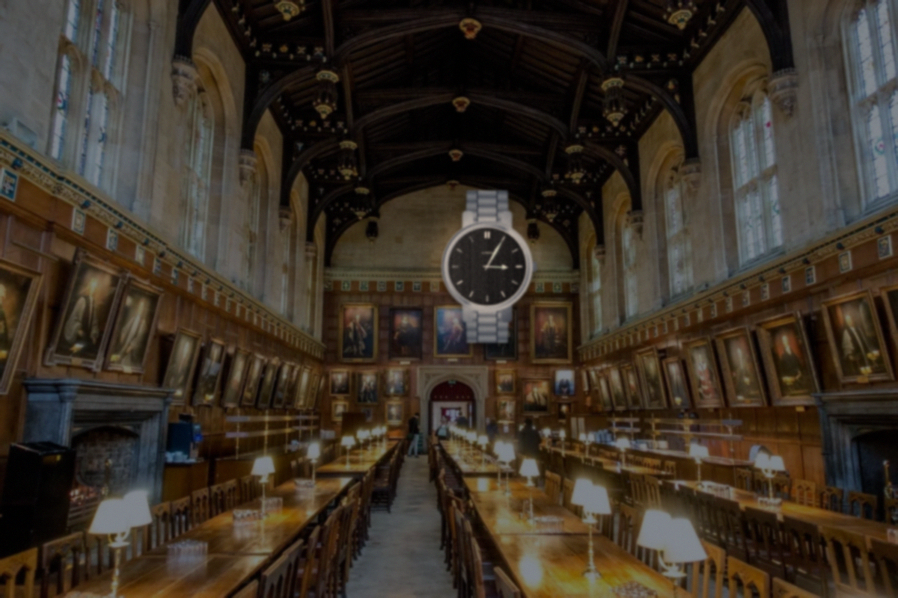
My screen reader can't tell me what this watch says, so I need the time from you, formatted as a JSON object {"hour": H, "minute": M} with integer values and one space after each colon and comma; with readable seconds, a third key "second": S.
{"hour": 3, "minute": 5}
